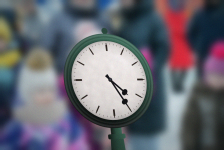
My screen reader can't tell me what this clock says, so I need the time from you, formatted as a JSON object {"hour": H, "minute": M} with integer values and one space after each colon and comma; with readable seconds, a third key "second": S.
{"hour": 4, "minute": 25}
